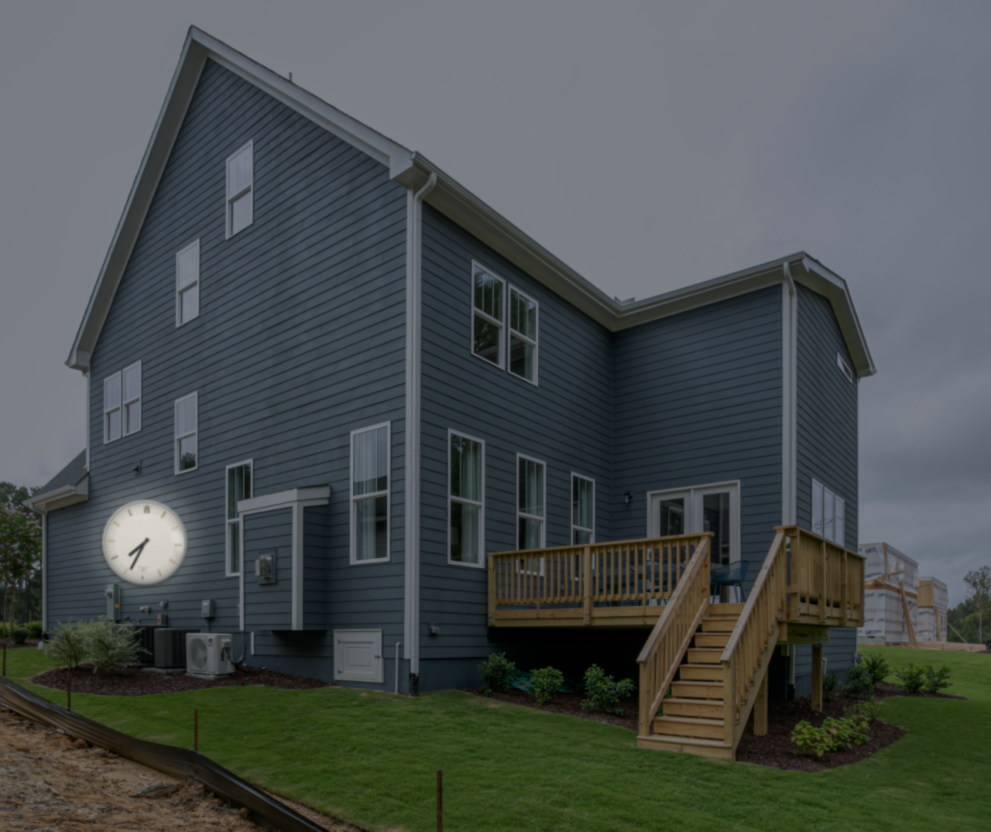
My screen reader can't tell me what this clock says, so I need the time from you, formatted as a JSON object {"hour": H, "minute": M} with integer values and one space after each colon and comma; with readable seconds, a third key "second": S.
{"hour": 7, "minute": 34}
